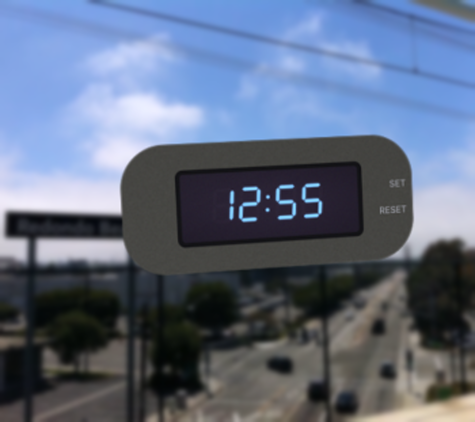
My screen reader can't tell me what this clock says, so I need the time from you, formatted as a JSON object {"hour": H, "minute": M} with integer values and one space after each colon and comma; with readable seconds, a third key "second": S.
{"hour": 12, "minute": 55}
